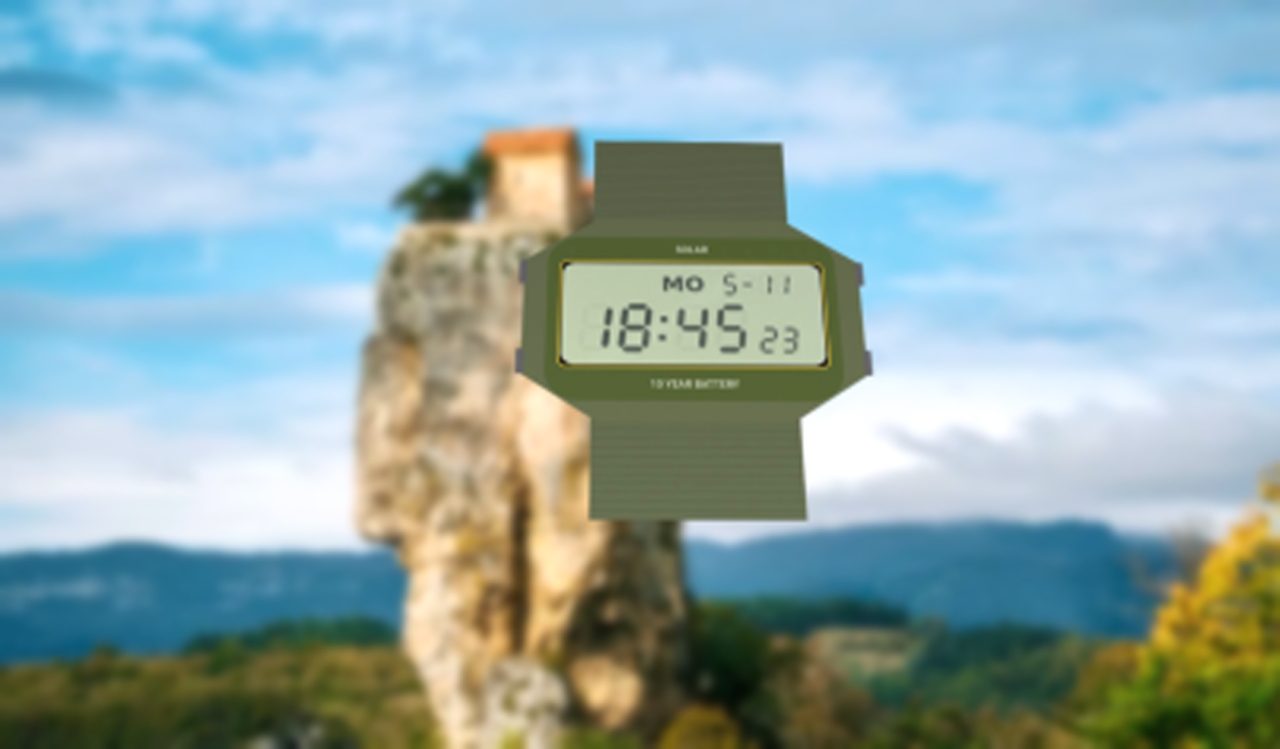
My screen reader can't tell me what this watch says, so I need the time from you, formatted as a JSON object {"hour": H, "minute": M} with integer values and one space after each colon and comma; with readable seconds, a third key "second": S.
{"hour": 18, "minute": 45, "second": 23}
